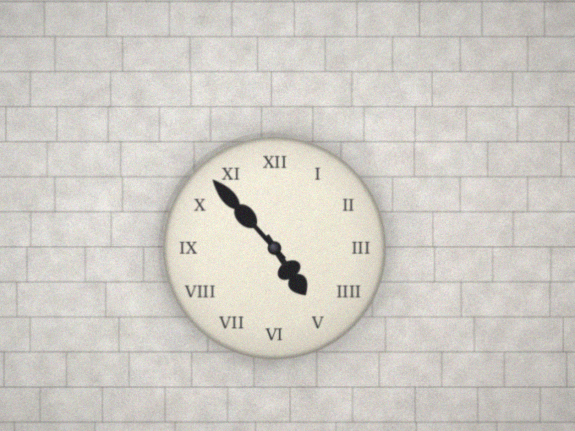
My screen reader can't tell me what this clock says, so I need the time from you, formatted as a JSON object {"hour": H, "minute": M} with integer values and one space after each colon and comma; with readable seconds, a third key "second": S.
{"hour": 4, "minute": 53}
